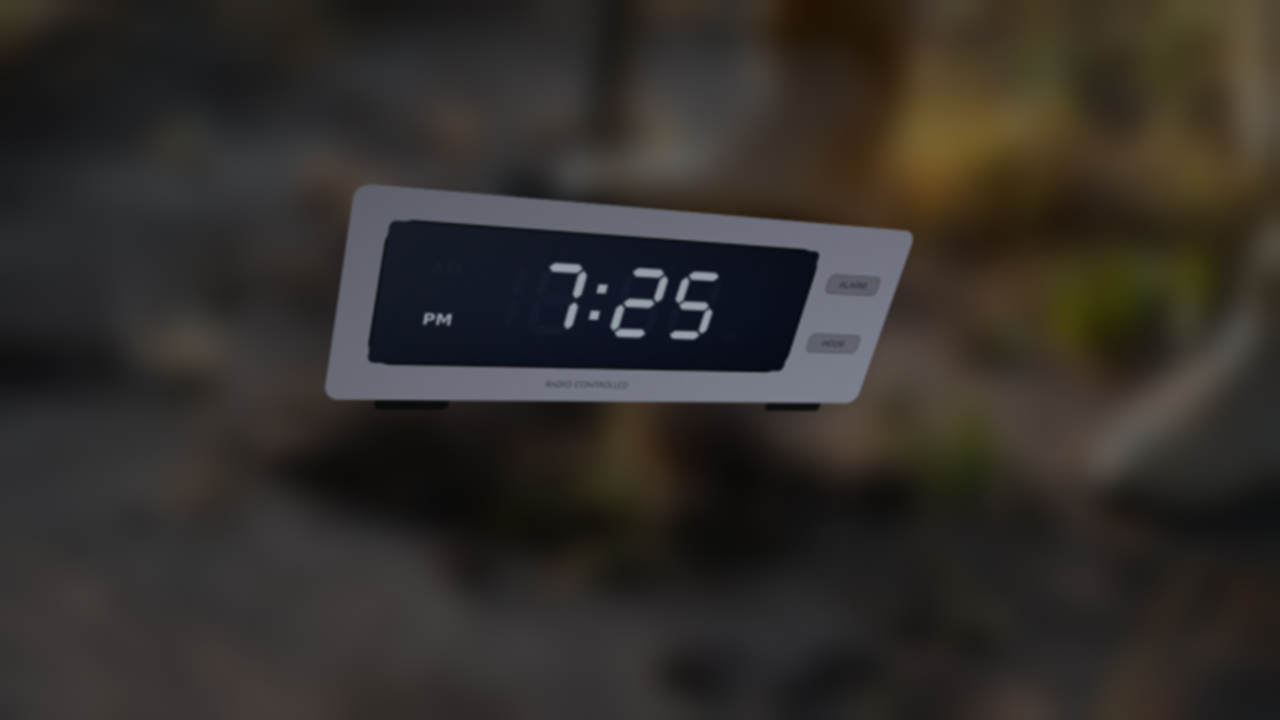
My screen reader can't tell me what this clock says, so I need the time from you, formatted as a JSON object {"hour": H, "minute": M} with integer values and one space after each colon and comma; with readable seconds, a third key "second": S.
{"hour": 7, "minute": 25}
